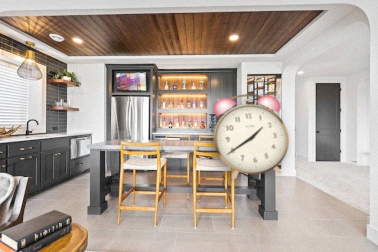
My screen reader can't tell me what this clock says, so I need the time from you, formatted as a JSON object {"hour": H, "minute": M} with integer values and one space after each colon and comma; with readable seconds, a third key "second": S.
{"hour": 1, "minute": 40}
